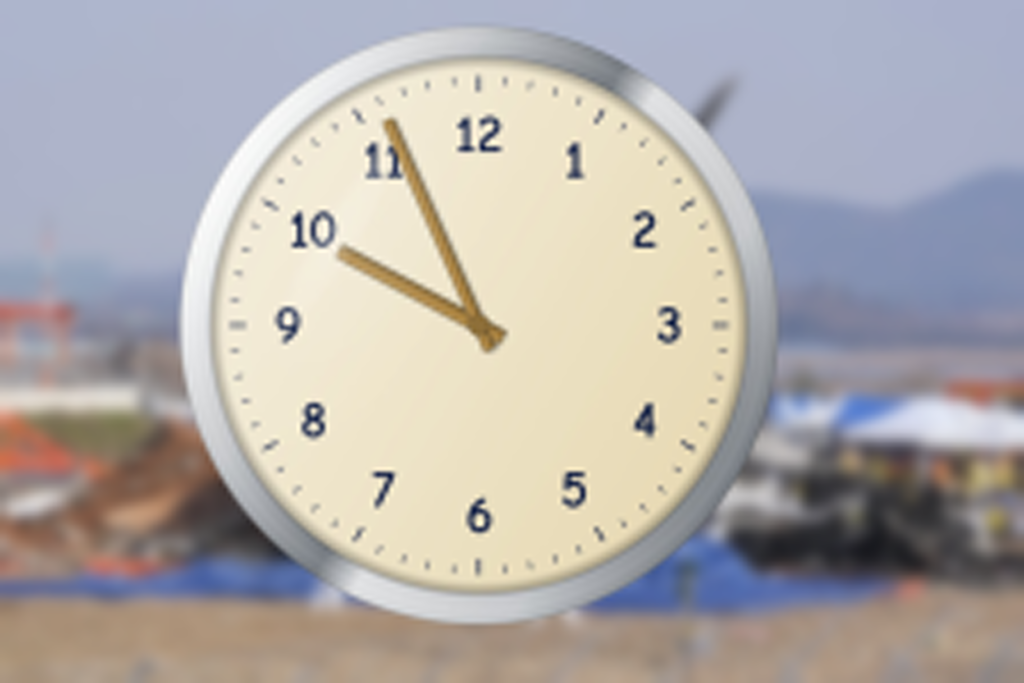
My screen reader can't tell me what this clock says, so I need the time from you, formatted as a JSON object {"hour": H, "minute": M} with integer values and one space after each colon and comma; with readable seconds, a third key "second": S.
{"hour": 9, "minute": 56}
